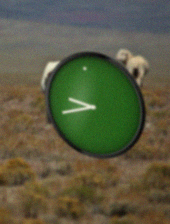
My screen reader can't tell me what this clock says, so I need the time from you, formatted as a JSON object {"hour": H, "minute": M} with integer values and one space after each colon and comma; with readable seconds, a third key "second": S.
{"hour": 9, "minute": 44}
